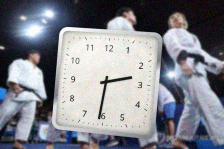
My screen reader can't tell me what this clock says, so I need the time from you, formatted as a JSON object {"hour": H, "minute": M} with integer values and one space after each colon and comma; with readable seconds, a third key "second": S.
{"hour": 2, "minute": 31}
